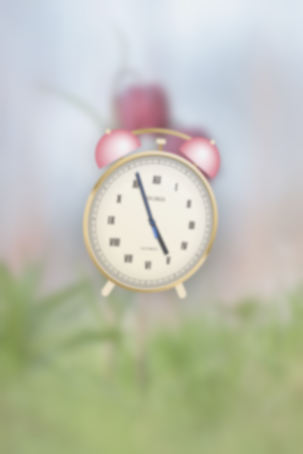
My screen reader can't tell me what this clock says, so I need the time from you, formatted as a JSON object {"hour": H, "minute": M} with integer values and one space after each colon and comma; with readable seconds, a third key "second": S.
{"hour": 4, "minute": 55, "second": 56}
